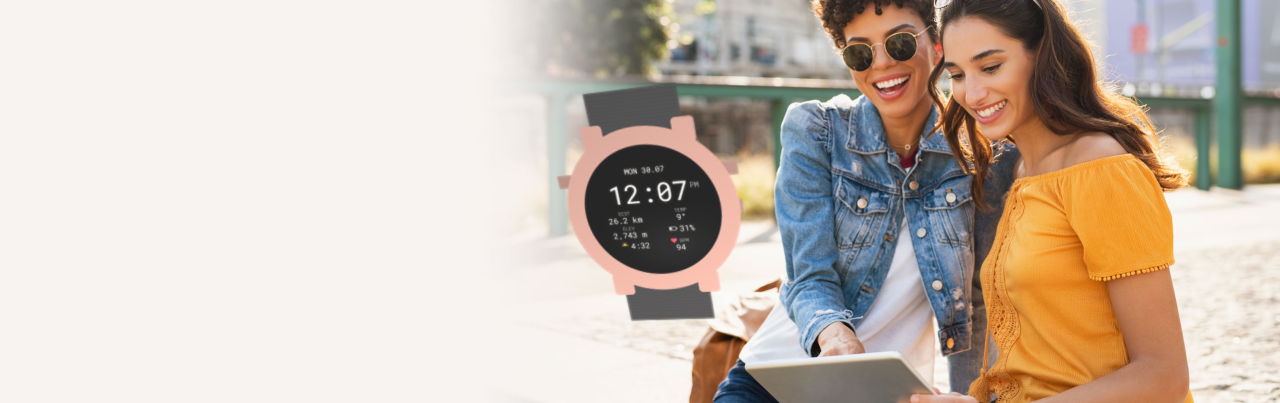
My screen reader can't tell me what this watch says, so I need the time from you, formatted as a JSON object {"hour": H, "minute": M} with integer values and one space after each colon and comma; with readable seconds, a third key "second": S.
{"hour": 12, "minute": 7}
